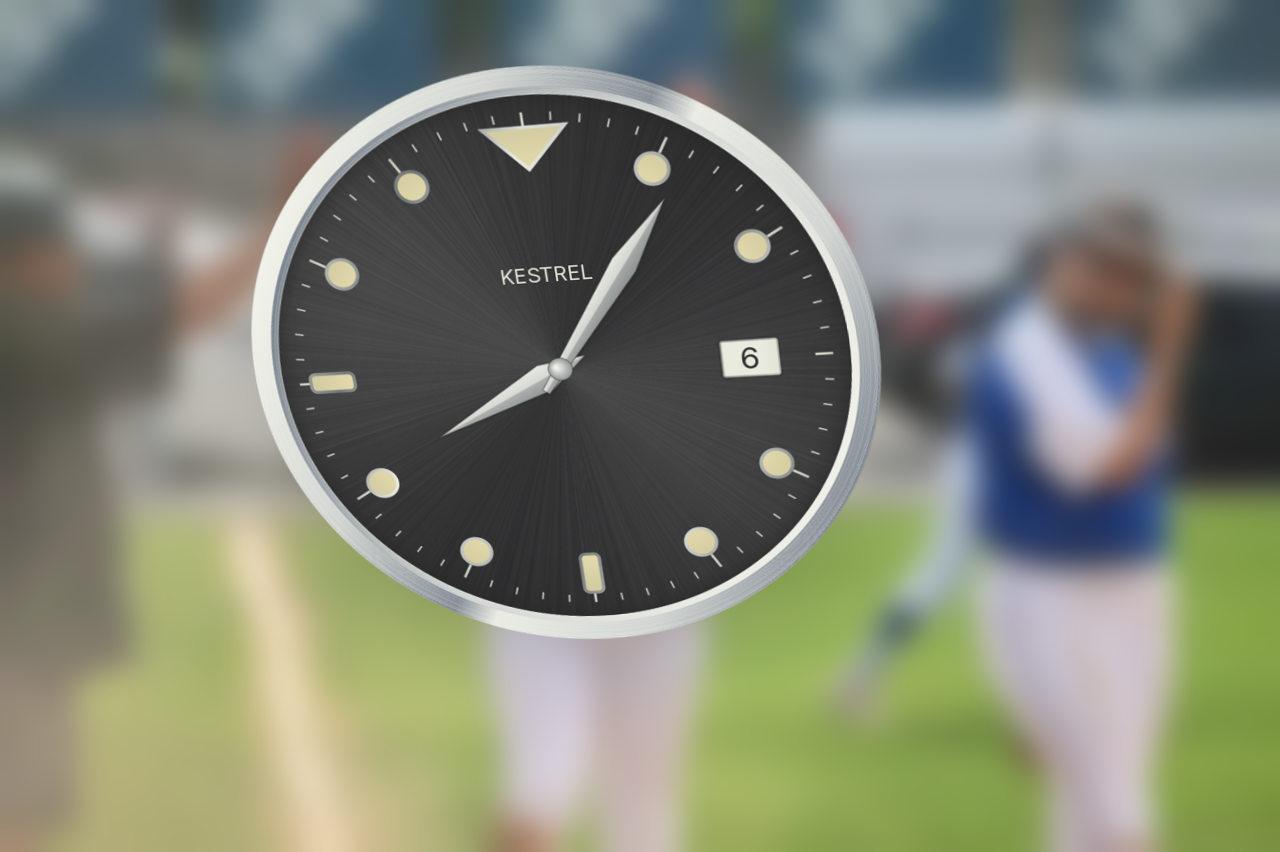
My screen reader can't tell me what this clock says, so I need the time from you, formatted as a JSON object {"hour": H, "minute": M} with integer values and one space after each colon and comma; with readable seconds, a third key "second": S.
{"hour": 8, "minute": 6}
